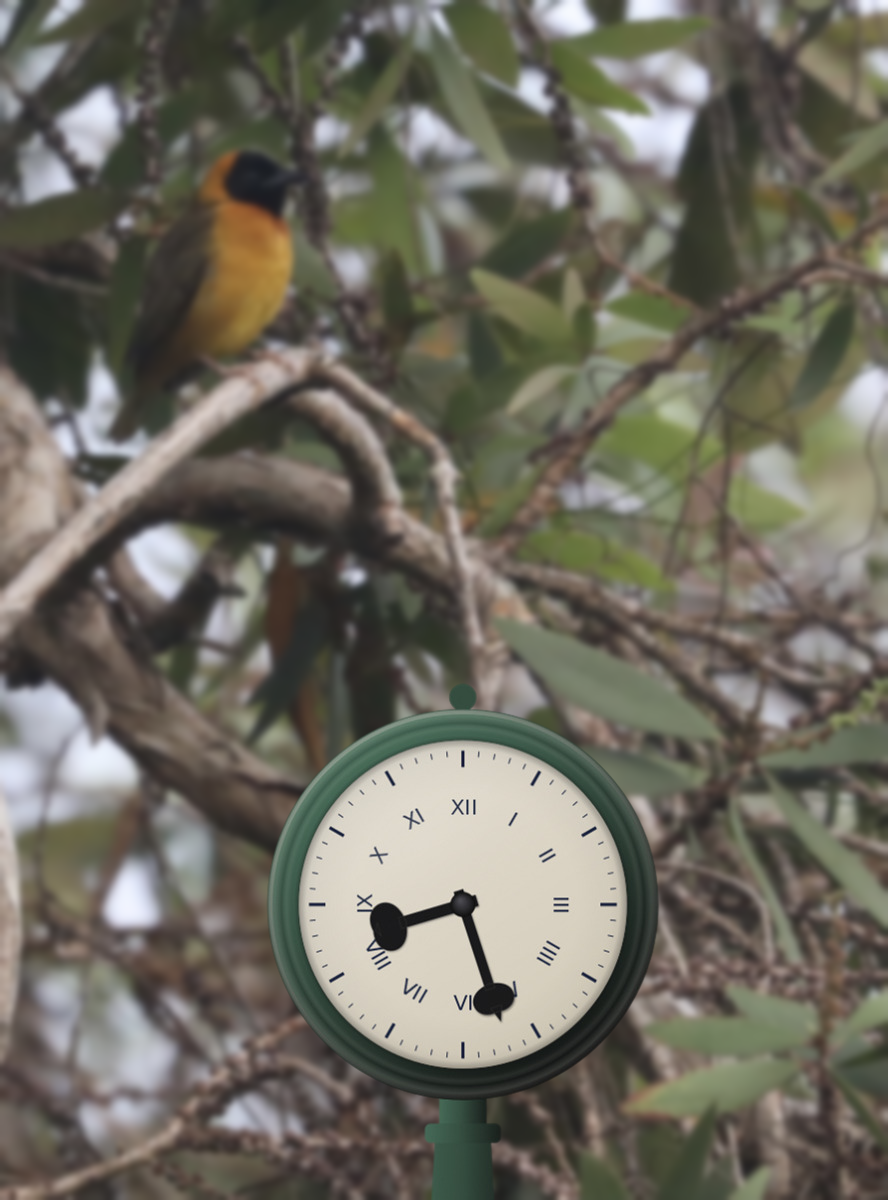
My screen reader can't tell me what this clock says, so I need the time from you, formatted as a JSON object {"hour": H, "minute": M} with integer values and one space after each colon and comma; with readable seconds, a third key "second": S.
{"hour": 8, "minute": 27}
